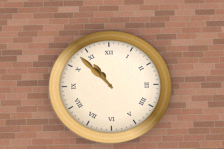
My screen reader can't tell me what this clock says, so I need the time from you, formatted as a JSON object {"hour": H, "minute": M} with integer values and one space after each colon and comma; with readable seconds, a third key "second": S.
{"hour": 10, "minute": 53}
